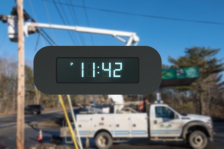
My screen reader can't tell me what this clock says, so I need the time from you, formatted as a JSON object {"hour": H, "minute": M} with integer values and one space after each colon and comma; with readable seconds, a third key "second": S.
{"hour": 11, "minute": 42}
